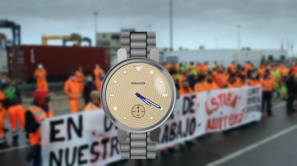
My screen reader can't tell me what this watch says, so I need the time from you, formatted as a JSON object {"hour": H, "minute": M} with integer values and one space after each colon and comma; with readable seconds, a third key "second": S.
{"hour": 4, "minute": 20}
